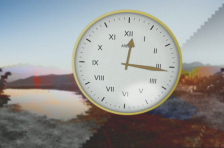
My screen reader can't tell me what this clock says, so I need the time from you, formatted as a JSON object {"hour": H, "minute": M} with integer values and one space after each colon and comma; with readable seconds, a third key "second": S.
{"hour": 12, "minute": 16}
